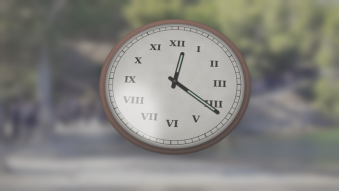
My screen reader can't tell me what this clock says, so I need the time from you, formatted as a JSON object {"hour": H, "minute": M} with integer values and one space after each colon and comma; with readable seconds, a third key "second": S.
{"hour": 12, "minute": 21}
